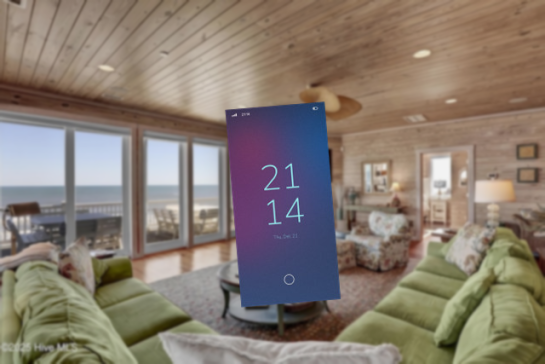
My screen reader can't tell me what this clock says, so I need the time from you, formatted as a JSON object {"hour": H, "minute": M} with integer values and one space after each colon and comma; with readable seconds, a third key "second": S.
{"hour": 21, "minute": 14}
